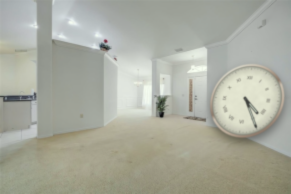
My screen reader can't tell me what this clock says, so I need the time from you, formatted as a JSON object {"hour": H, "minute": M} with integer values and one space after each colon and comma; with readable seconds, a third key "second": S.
{"hour": 4, "minute": 25}
